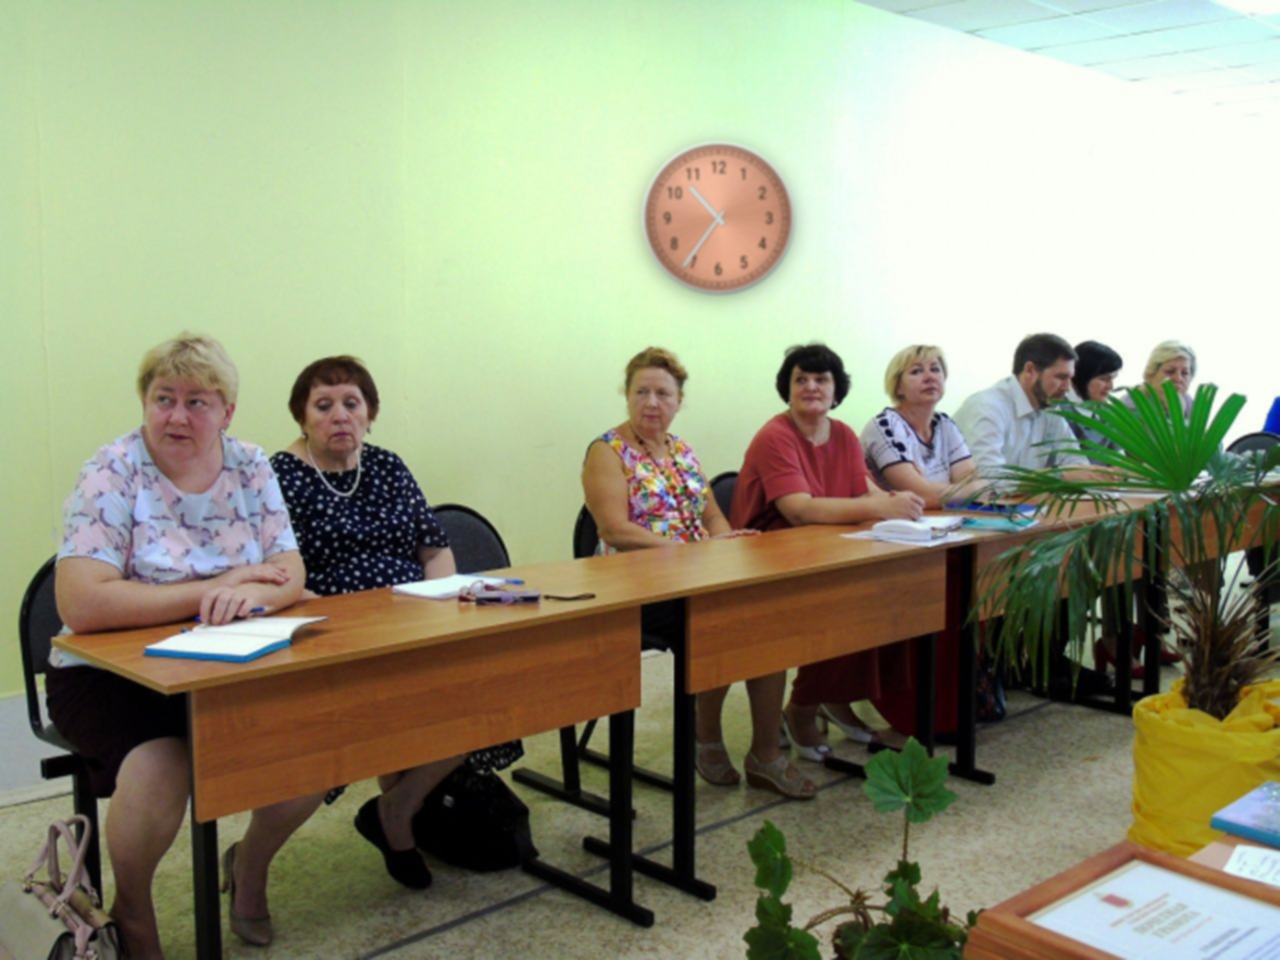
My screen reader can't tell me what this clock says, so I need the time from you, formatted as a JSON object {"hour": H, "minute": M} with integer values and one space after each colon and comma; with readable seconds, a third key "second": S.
{"hour": 10, "minute": 36}
